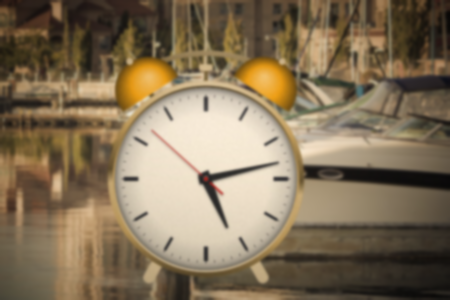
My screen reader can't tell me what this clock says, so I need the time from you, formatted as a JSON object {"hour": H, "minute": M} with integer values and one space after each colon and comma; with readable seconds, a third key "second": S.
{"hour": 5, "minute": 12, "second": 52}
